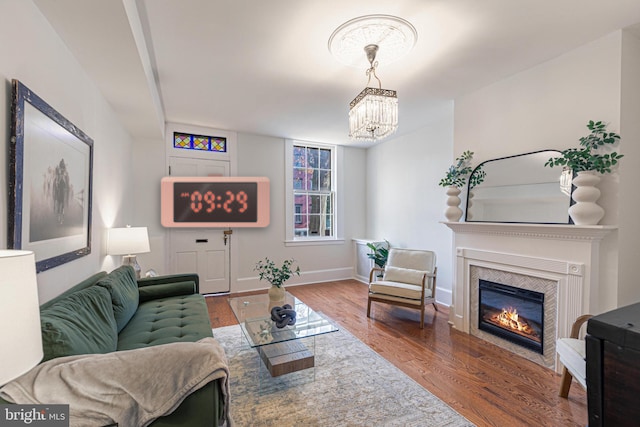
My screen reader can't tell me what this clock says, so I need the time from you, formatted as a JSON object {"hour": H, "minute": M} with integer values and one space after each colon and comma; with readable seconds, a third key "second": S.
{"hour": 9, "minute": 29}
